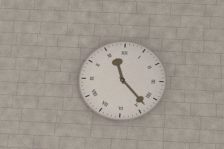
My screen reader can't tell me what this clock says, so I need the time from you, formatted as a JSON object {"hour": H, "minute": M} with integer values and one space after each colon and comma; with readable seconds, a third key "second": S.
{"hour": 11, "minute": 23}
